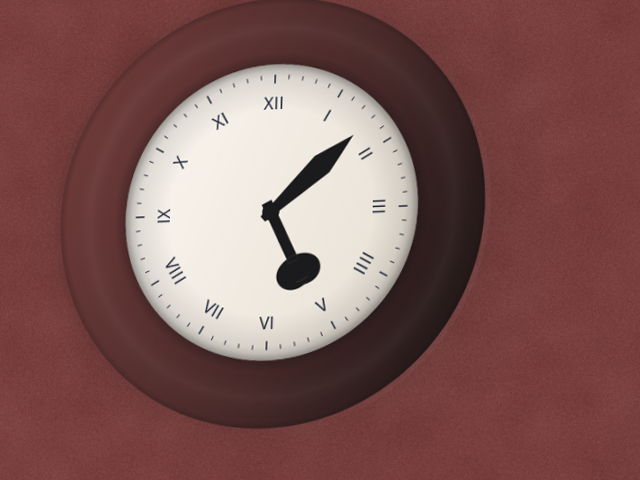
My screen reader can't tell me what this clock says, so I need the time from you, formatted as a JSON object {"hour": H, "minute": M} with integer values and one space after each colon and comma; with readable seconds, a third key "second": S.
{"hour": 5, "minute": 8}
